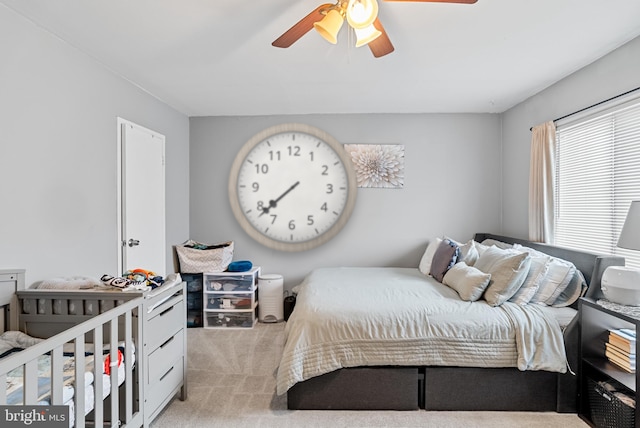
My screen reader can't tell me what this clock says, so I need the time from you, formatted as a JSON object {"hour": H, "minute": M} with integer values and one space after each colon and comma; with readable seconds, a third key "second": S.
{"hour": 7, "minute": 38}
